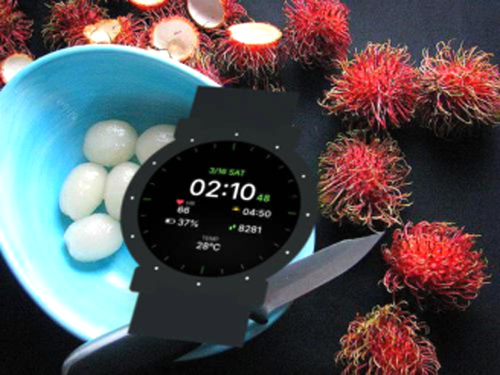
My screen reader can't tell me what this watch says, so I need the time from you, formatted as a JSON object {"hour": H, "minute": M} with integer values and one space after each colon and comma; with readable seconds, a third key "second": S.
{"hour": 2, "minute": 10}
